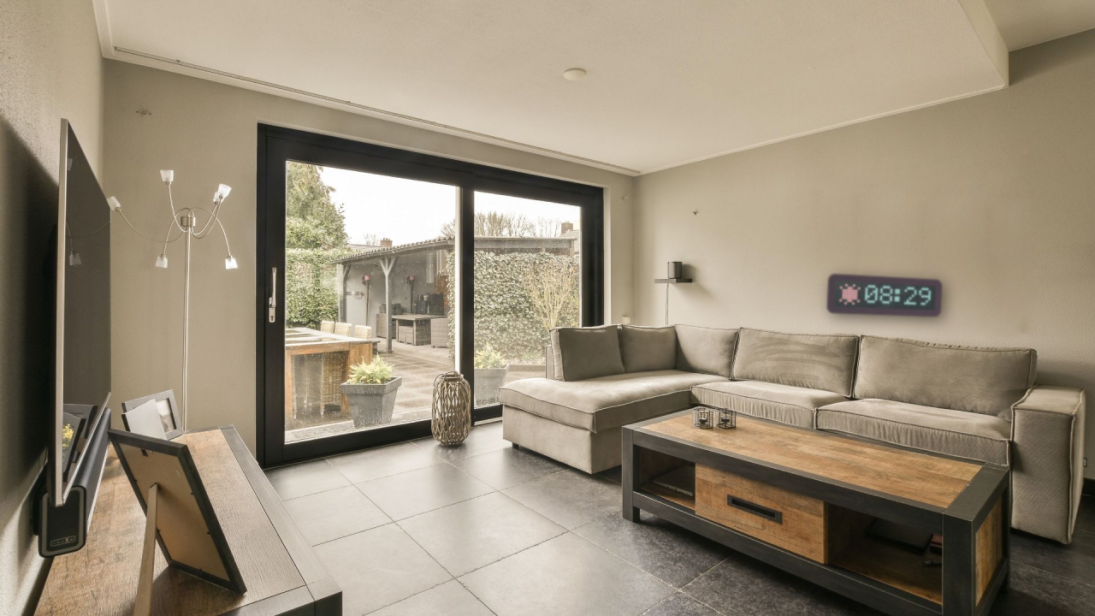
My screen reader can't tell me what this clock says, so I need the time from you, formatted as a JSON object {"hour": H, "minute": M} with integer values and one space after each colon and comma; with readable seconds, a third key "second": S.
{"hour": 8, "minute": 29}
